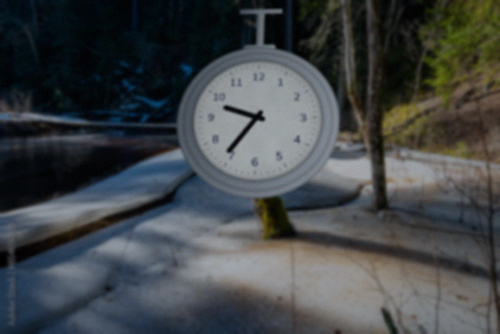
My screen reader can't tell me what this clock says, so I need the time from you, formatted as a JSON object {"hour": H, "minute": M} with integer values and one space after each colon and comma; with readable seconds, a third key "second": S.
{"hour": 9, "minute": 36}
